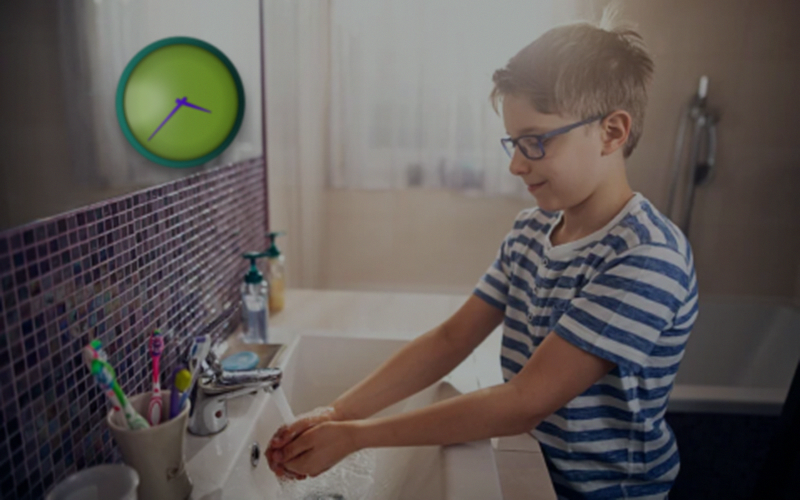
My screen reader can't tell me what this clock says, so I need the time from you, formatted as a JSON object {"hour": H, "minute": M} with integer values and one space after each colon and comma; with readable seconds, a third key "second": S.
{"hour": 3, "minute": 37}
